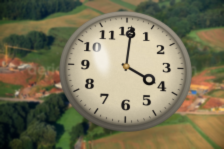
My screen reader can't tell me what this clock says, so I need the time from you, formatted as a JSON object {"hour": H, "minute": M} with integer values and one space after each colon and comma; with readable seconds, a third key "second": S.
{"hour": 4, "minute": 1}
